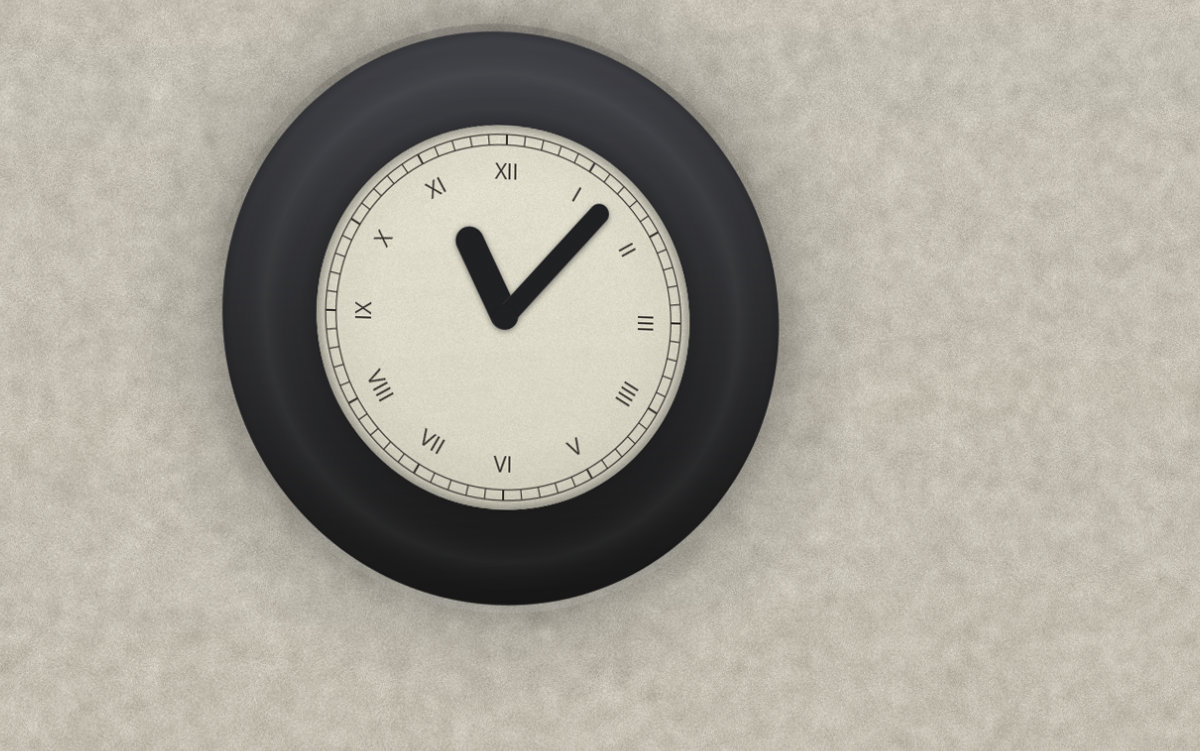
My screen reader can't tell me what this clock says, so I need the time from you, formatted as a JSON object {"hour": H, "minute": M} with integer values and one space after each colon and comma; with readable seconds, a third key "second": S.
{"hour": 11, "minute": 7}
